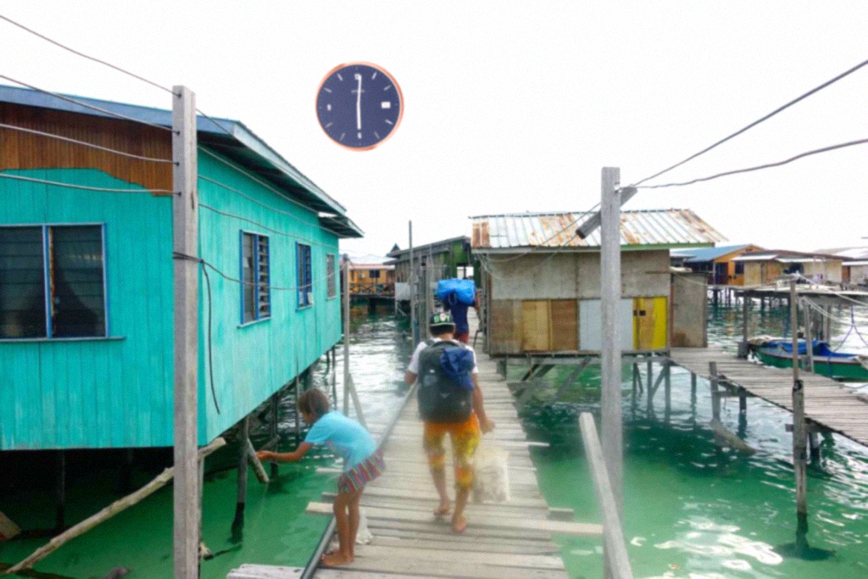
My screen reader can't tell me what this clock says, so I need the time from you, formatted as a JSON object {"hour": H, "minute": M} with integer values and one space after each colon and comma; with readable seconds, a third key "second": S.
{"hour": 6, "minute": 1}
